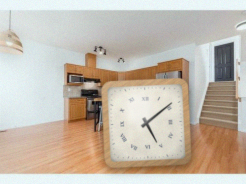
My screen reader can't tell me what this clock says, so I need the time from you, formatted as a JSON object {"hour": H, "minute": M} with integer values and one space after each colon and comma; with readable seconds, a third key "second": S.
{"hour": 5, "minute": 9}
